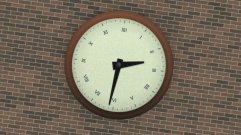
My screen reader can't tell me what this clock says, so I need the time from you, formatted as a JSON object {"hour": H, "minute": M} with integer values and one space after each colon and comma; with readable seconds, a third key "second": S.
{"hour": 2, "minute": 31}
